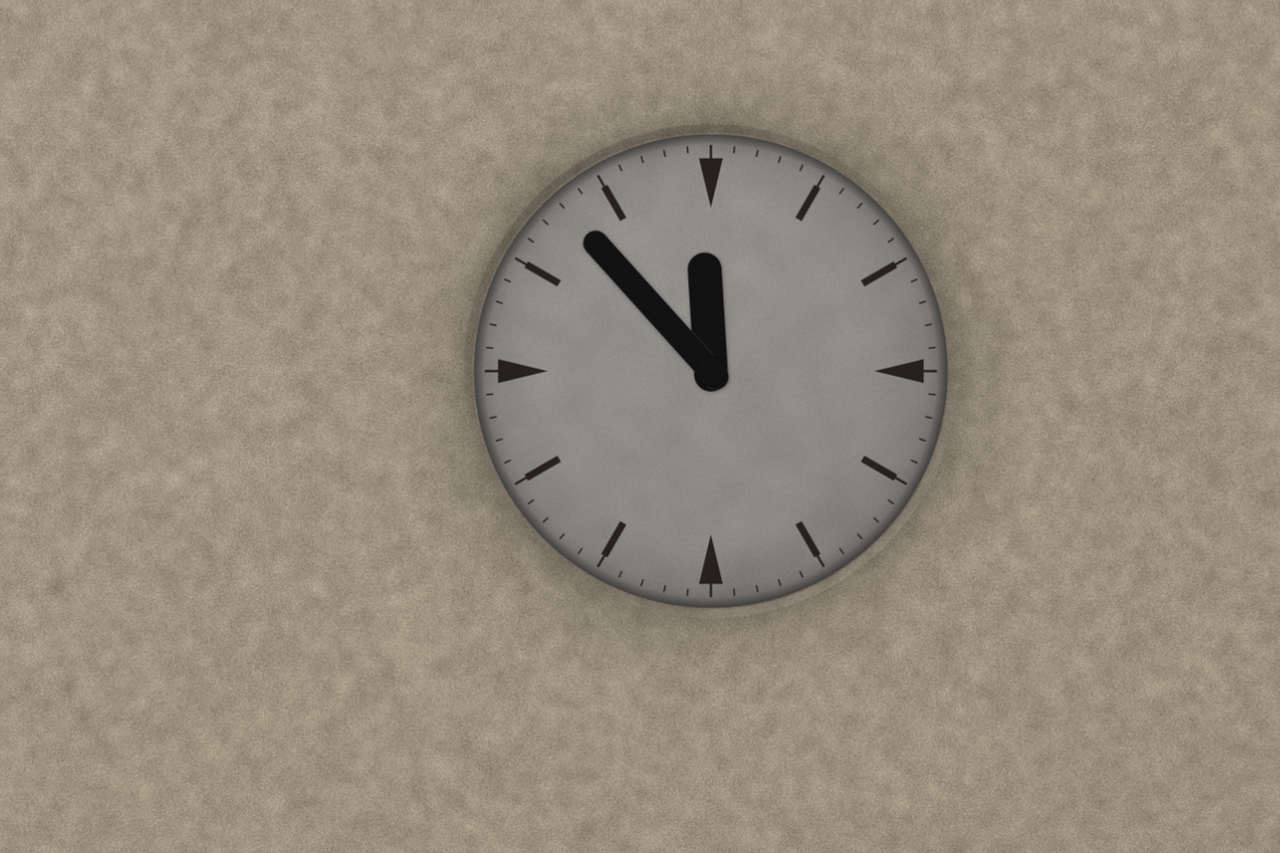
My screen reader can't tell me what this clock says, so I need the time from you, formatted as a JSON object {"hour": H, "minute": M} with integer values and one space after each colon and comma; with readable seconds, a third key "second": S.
{"hour": 11, "minute": 53}
